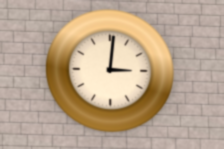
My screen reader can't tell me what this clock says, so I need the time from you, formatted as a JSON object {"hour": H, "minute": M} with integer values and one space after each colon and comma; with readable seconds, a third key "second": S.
{"hour": 3, "minute": 1}
